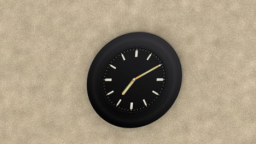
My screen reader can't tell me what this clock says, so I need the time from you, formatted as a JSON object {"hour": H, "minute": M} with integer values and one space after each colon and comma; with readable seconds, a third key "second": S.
{"hour": 7, "minute": 10}
